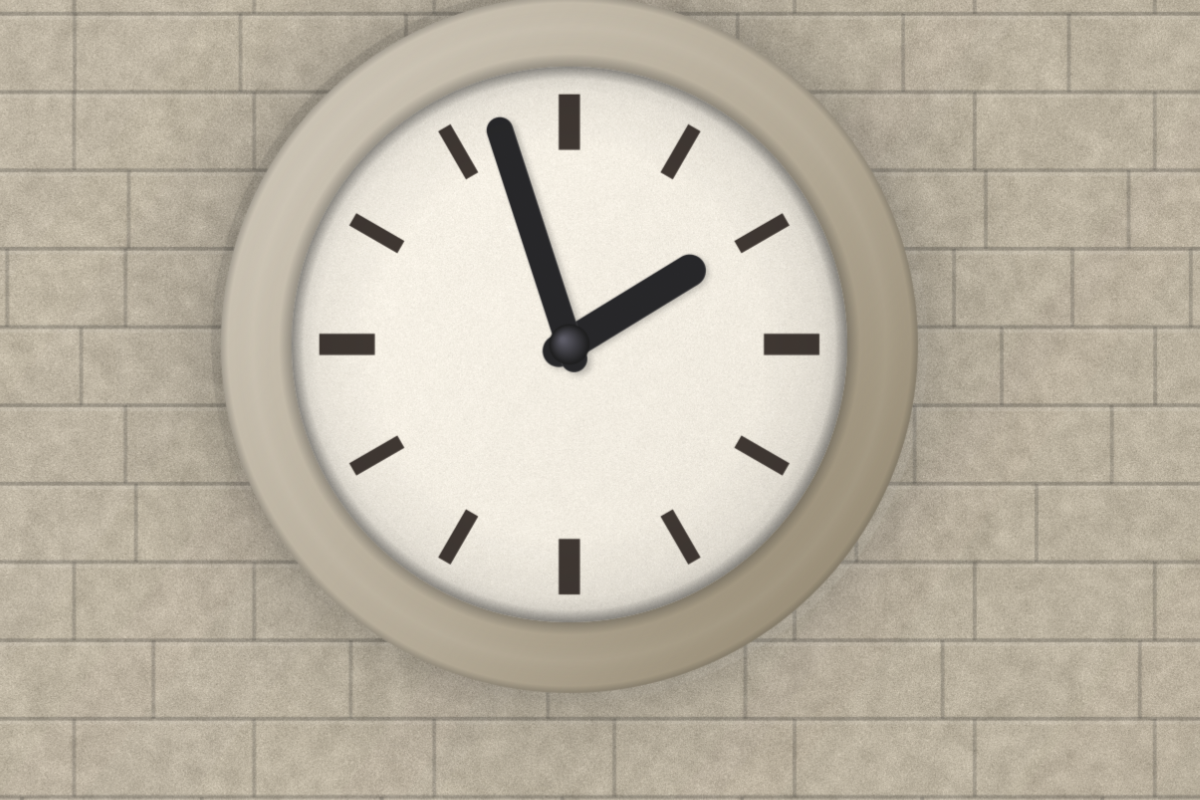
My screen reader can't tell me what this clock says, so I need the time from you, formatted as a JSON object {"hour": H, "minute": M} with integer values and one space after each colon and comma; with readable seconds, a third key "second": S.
{"hour": 1, "minute": 57}
